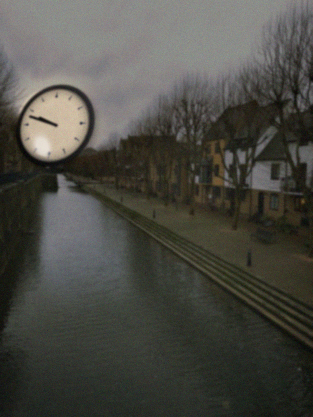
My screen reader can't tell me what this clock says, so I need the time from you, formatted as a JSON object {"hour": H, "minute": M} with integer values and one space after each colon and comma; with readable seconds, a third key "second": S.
{"hour": 9, "minute": 48}
